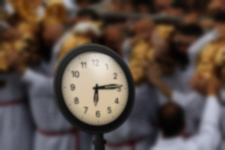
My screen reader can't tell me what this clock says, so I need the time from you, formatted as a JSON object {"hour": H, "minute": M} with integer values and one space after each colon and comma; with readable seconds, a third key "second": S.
{"hour": 6, "minute": 14}
